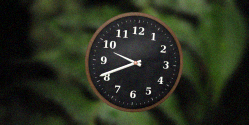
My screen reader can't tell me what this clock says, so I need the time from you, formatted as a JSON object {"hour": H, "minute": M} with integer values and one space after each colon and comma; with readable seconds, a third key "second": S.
{"hour": 9, "minute": 41}
